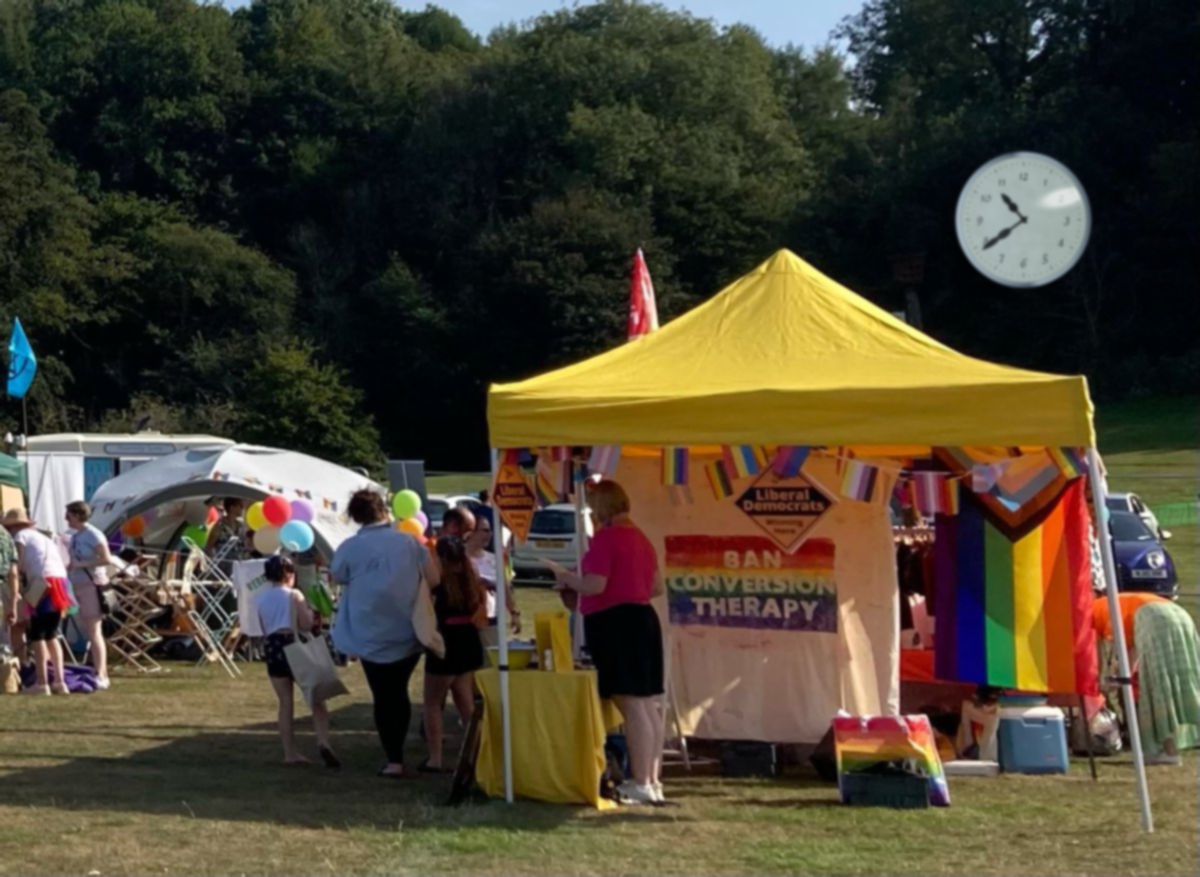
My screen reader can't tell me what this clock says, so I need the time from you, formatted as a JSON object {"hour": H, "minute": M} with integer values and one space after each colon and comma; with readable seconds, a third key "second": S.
{"hour": 10, "minute": 39}
